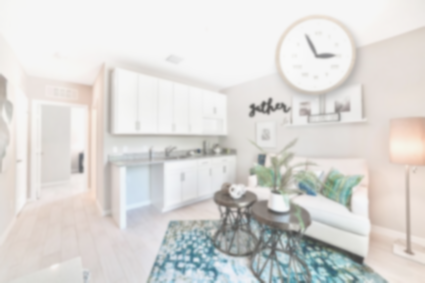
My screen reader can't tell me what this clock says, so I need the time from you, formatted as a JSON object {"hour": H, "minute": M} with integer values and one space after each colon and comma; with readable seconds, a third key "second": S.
{"hour": 2, "minute": 55}
